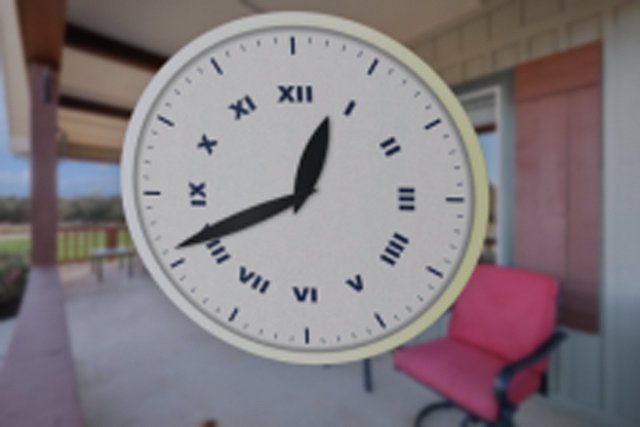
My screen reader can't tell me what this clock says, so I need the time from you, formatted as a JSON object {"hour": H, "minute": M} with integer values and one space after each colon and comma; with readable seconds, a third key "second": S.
{"hour": 12, "minute": 41}
